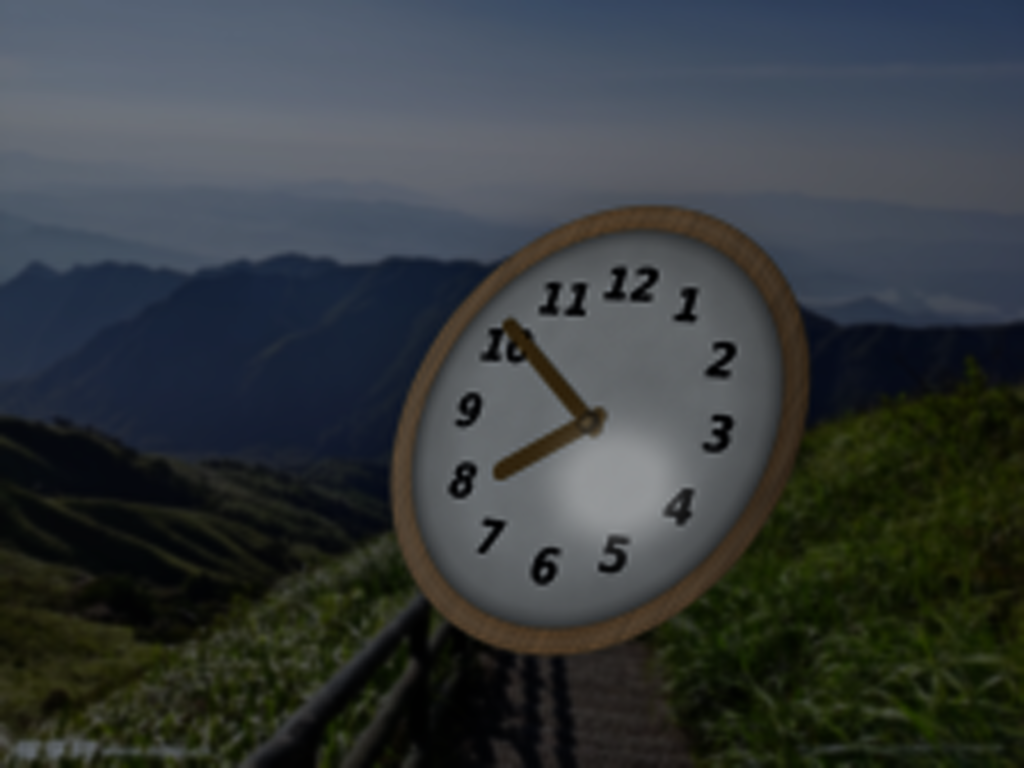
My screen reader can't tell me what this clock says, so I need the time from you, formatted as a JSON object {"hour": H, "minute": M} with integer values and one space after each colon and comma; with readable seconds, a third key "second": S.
{"hour": 7, "minute": 51}
